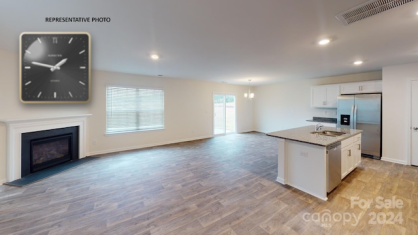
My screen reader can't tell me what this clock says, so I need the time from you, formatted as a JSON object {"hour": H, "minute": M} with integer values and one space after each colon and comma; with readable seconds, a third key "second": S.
{"hour": 1, "minute": 47}
